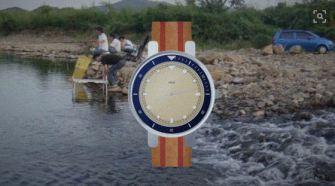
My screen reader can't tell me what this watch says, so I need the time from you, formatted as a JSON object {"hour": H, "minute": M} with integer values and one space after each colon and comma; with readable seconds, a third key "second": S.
{"hour": 8, "minute": 13}
